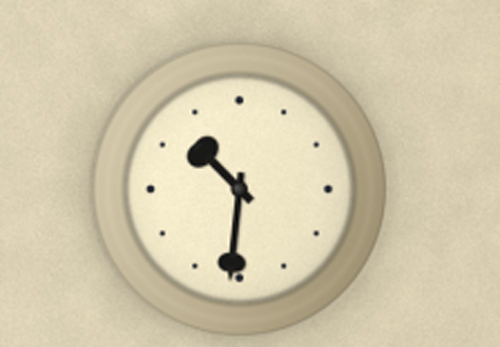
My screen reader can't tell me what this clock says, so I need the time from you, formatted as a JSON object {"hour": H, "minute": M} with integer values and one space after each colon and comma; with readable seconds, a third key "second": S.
{"hour": 10, "minute": 31}
